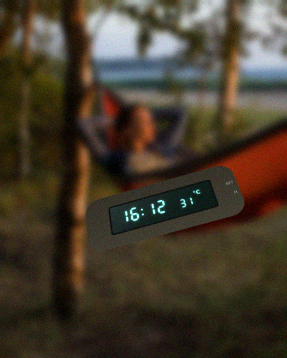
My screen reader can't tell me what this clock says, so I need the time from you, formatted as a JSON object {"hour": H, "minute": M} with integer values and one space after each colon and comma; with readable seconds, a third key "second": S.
{"hour": 16, "minute": 12}
